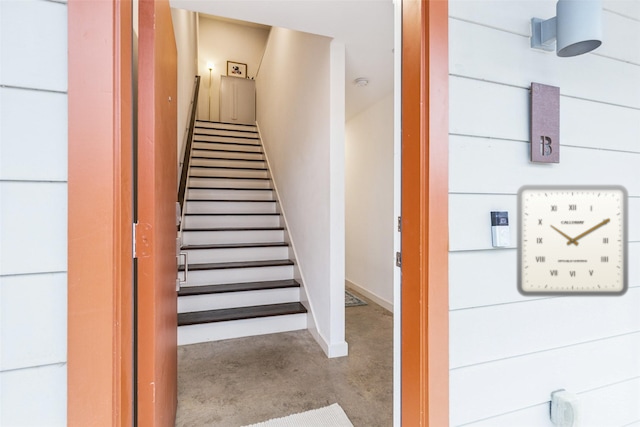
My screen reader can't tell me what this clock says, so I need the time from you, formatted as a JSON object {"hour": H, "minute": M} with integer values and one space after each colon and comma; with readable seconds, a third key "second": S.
{"hour": 10, "minute": 10}
